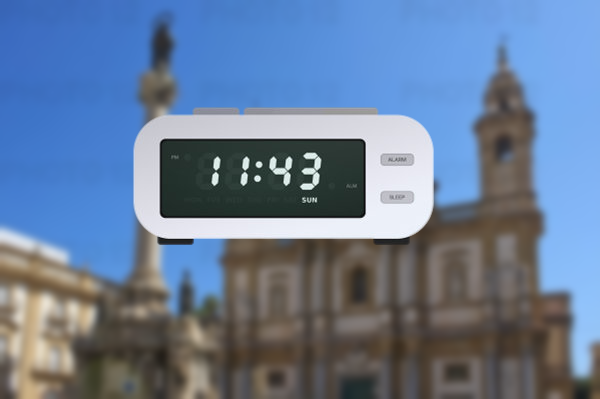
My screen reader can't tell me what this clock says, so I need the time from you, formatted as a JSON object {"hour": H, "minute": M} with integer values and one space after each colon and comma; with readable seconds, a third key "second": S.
{"hour": 11, "minute": 43}
